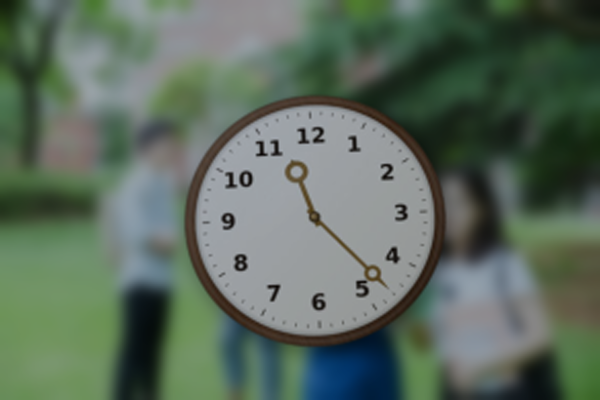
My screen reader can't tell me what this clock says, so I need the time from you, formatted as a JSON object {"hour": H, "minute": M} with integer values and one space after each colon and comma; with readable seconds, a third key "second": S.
{"hour": 11, "minute": 23}
